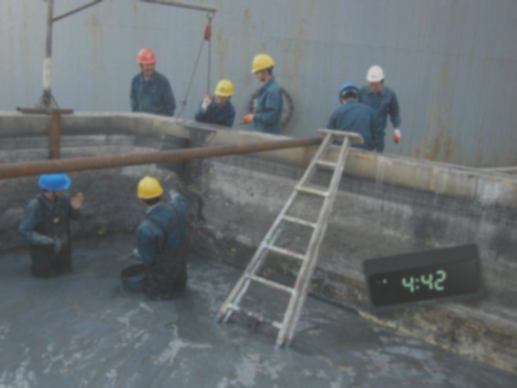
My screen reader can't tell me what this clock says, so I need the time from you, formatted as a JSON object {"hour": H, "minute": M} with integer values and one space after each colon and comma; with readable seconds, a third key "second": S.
{"hour": 4, "minute": 42}
